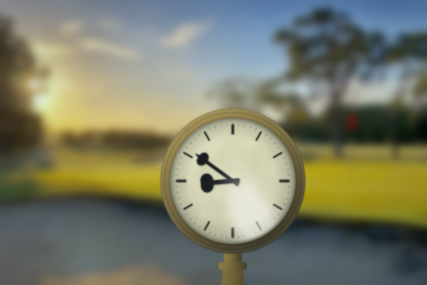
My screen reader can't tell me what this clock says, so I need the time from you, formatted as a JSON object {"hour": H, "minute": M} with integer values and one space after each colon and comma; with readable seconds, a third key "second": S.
{"hour": 8, "minute": 51}
